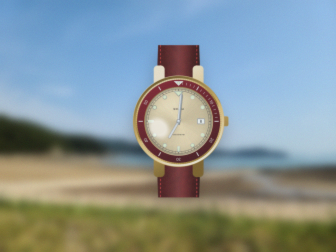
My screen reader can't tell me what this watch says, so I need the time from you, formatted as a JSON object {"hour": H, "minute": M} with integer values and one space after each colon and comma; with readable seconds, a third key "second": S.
{"hour": 7, "minute": 1}
